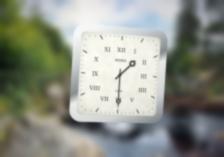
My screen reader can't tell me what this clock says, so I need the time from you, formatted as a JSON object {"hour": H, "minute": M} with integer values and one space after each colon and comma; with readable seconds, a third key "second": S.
{"hour": 1, "minute": 30}
